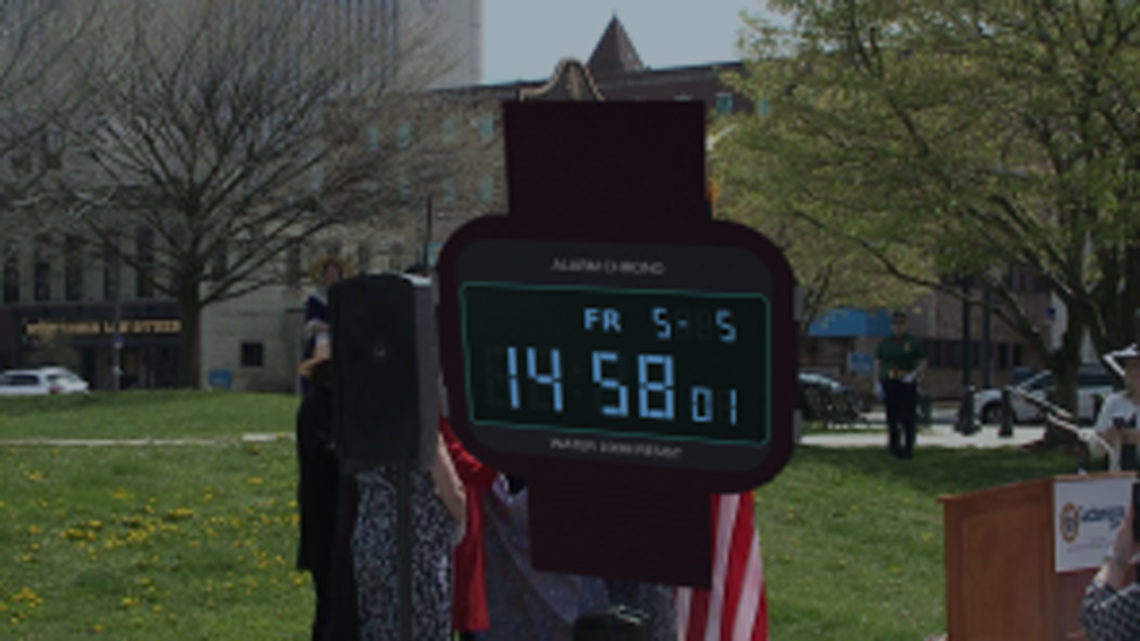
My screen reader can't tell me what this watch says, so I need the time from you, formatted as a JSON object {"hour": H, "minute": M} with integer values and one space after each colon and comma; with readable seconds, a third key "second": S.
{"hour": 14, "minute": 58, "second": 1}
